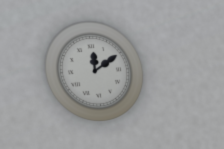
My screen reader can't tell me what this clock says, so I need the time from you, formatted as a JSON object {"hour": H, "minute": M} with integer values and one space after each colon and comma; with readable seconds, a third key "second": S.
{"hour": 12, "minute": 10}
